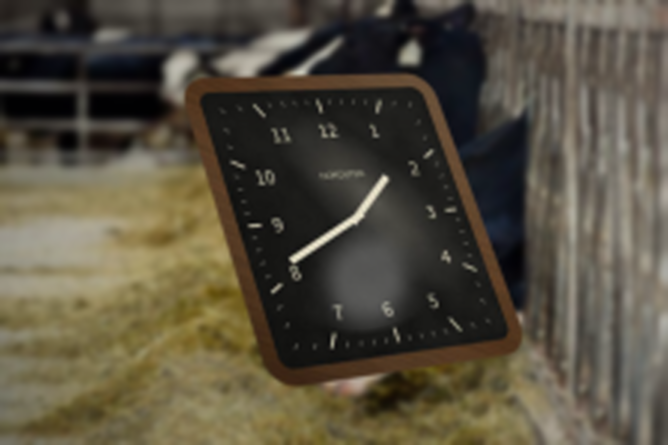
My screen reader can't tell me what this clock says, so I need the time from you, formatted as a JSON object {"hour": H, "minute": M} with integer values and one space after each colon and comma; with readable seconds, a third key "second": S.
{"hour": 1, "minute": 41}
